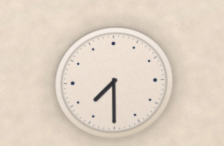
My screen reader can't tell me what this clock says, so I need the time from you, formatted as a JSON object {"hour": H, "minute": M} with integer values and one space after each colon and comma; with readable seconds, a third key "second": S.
{"hour": 7, "minute": 30}
